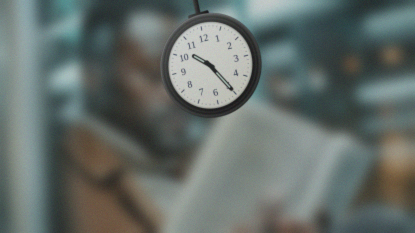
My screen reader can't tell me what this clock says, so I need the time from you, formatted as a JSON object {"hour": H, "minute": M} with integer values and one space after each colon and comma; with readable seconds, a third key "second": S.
{"hour": 10, "minute": 25}
